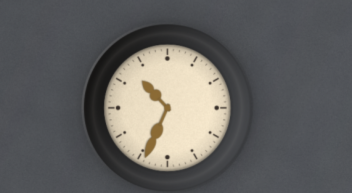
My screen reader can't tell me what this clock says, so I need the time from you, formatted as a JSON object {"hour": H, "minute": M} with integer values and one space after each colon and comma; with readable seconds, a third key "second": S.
{"hour": 10, "minute": 34}
